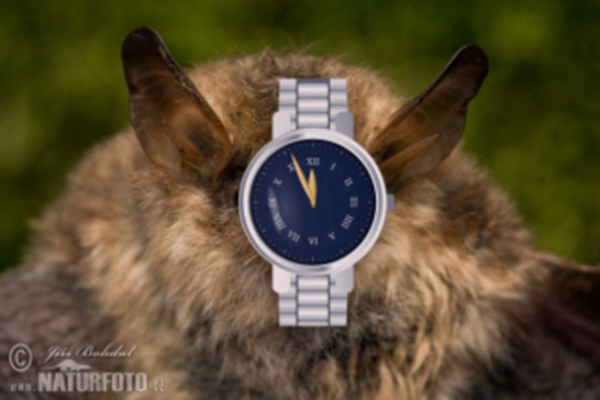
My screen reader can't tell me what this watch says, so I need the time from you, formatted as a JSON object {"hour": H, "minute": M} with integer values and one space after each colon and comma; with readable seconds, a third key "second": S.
{"hour": 11, "minute": 56}
